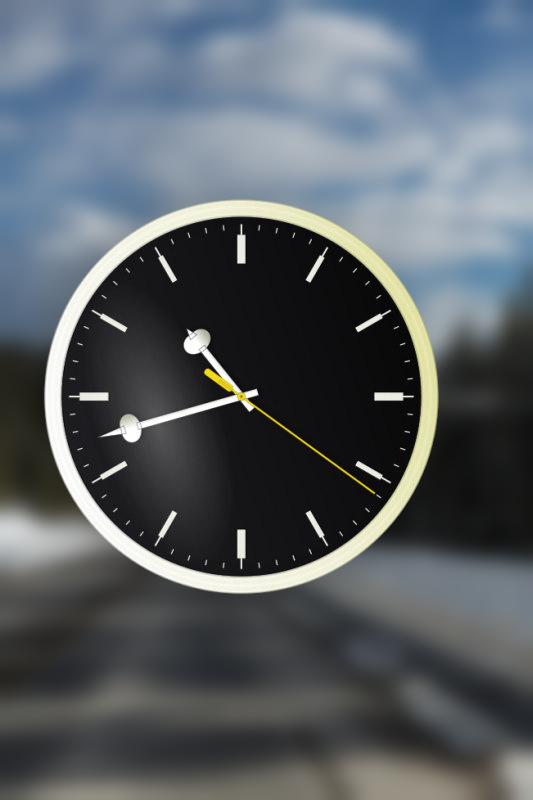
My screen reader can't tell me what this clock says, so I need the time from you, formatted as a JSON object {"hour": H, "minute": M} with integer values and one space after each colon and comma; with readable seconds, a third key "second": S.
{"hour": 10, "minute": 42, "second": 21}
